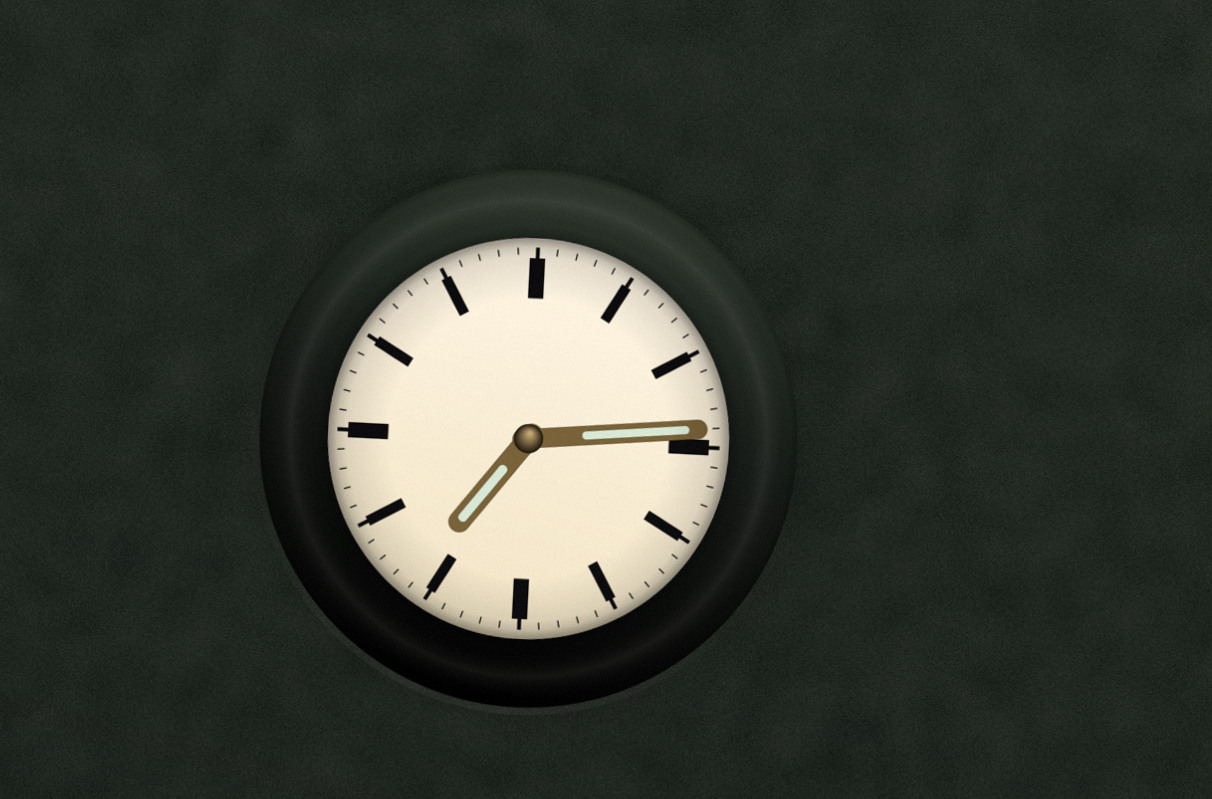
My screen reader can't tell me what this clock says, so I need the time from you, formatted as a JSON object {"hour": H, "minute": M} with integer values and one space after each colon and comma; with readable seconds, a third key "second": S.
{"hour": 7, "minute": 14}
